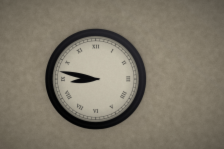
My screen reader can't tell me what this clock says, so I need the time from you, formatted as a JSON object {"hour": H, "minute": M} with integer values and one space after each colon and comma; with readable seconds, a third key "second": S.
{"hour": 8, "minute": 47}
